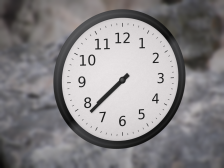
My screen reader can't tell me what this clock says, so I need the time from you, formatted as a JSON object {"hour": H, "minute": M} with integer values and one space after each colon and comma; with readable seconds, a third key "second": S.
{"hour": 7, "minute": 38}
